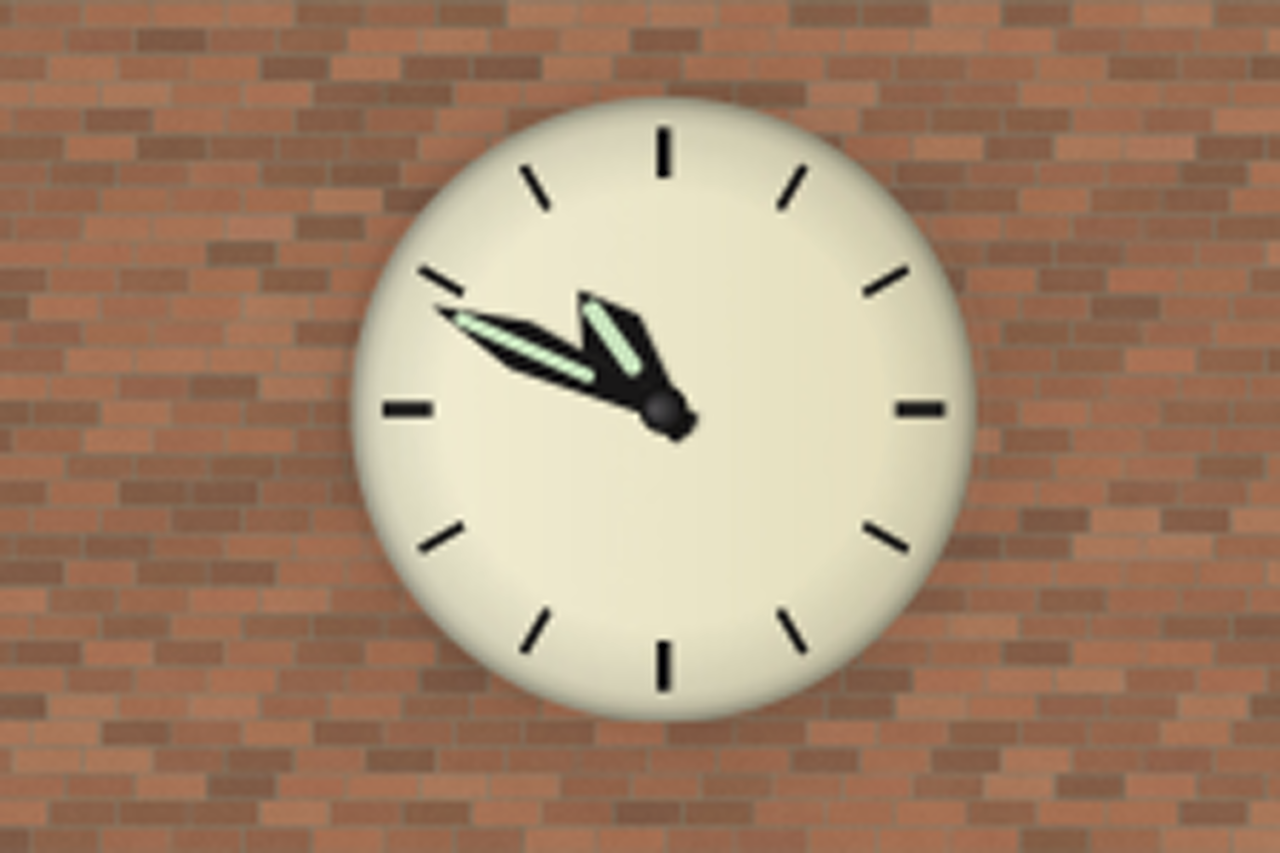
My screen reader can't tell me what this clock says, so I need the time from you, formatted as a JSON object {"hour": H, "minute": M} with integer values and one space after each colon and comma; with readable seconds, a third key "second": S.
{"hour": 10, "minute": 49}
